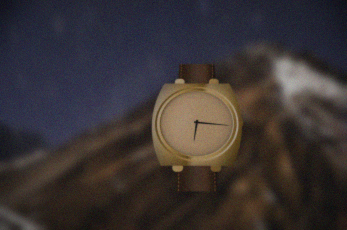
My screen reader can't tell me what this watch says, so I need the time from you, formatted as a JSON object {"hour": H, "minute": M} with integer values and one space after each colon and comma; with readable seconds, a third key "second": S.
{"hour": 6, "minute": 16}
